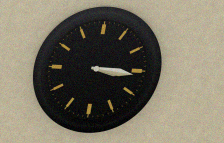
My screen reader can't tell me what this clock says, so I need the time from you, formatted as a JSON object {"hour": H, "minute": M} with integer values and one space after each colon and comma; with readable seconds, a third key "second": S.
{"hour": 3, "minute": 16}
